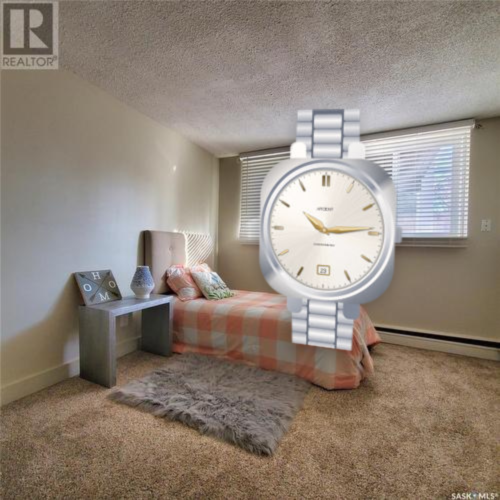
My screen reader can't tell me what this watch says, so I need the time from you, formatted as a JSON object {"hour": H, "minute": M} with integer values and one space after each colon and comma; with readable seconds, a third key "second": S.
{"hour": 10, "minute": 14}
